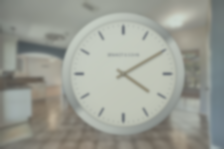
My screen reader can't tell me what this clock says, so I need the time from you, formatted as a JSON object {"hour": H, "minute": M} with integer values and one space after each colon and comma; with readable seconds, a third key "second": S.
{"hour": 4, "minute": 10}
